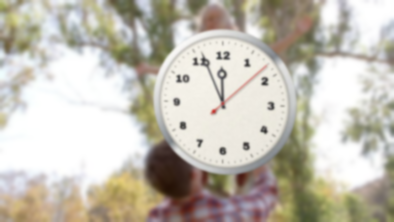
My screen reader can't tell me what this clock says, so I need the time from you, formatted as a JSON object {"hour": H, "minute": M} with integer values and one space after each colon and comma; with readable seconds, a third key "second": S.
{"hour": 11, "minute": 56, "second": 8}
